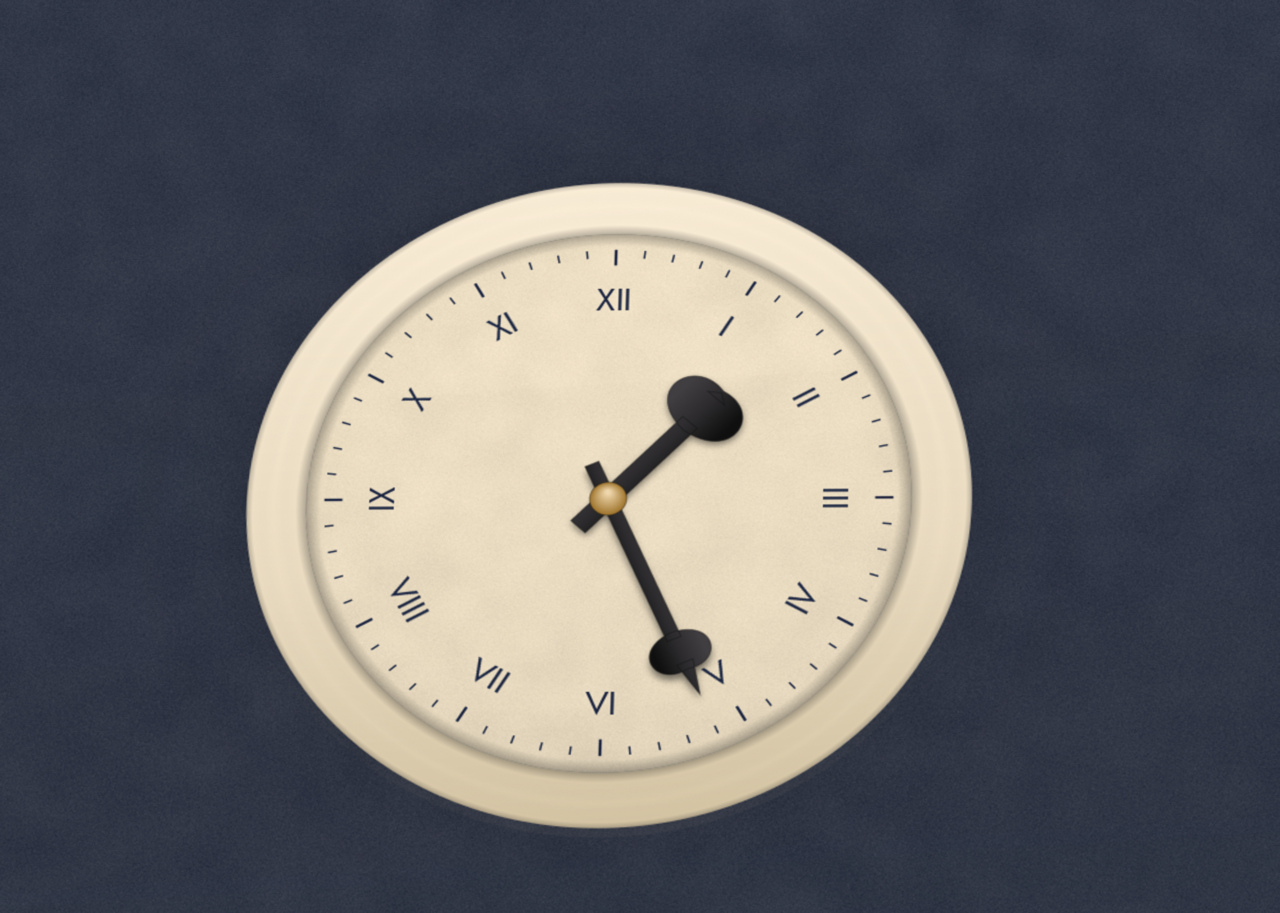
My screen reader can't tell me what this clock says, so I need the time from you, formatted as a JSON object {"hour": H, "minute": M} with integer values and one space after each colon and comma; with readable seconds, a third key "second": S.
{"hour": 1, "minute": 26}
